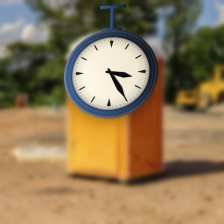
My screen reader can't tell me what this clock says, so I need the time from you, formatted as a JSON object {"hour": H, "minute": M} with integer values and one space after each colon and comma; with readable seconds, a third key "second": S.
{"hour": 3, "minute": 25}
